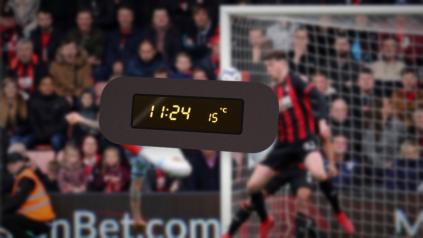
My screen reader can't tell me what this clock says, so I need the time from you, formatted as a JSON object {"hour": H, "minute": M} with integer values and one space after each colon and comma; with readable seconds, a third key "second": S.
{"hour": 11, "minute": 24}
